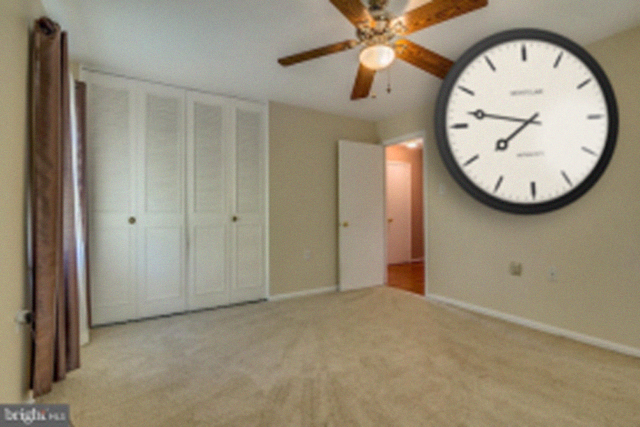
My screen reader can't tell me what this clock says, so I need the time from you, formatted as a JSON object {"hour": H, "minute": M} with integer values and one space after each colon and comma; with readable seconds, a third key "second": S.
{"hour": 7, "minute": 47}
